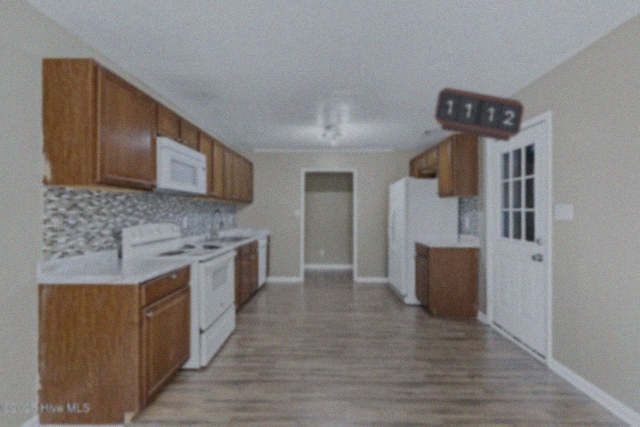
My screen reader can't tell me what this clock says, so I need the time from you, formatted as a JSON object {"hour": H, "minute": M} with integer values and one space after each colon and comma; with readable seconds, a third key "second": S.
{"hour": 11, "minute": 12}
